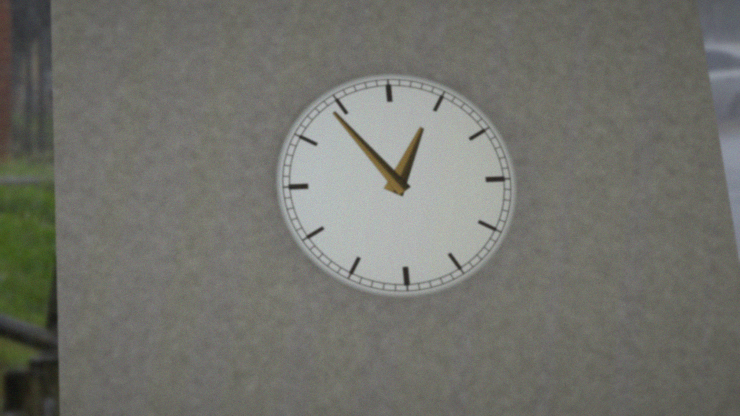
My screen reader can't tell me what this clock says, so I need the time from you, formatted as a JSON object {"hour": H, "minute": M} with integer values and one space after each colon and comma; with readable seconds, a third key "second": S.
{"hour": 12, "minute": 54}
